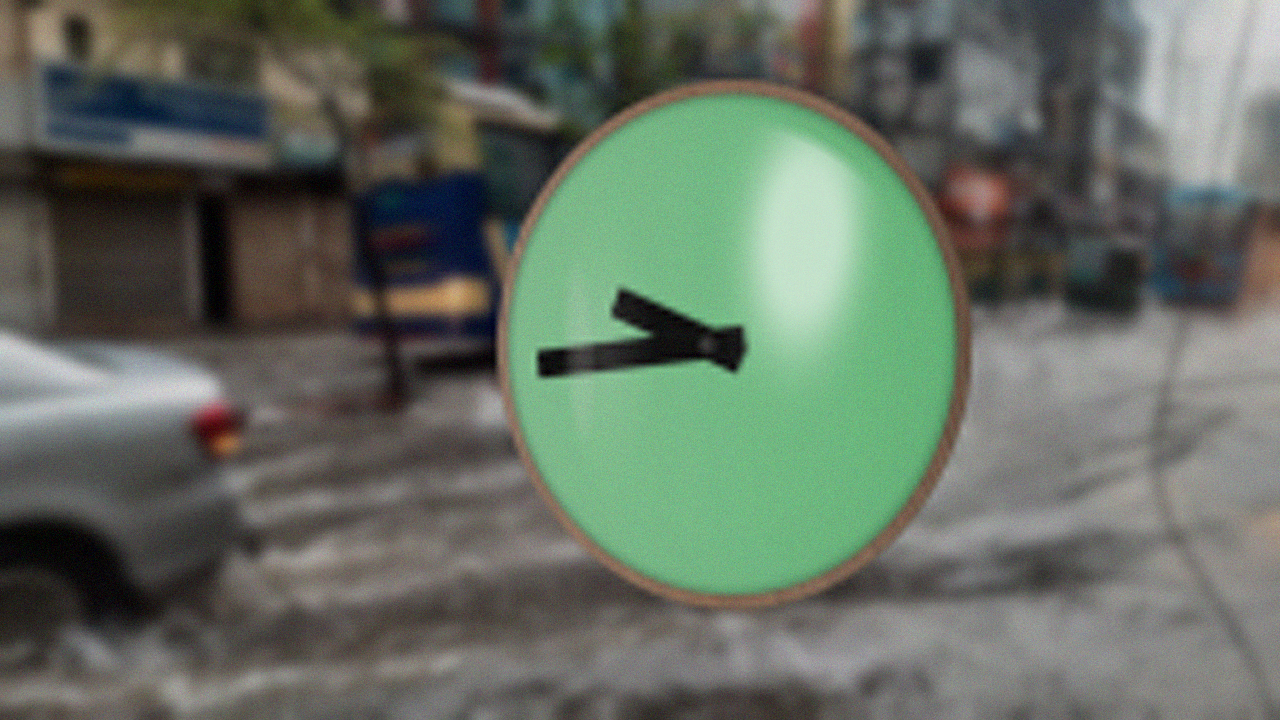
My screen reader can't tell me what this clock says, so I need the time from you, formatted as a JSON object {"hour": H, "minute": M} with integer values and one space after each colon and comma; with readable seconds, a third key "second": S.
{"hour": 9, "minute": 44}
